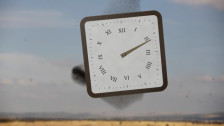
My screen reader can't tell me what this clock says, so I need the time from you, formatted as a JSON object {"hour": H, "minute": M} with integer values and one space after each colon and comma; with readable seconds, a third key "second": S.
{"hour": 2, "minute": 11}
